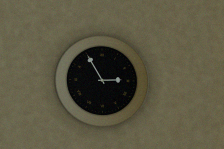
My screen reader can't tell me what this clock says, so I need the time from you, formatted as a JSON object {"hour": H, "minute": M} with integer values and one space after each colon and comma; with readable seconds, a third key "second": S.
{"hour": 2, "minute": 55}
